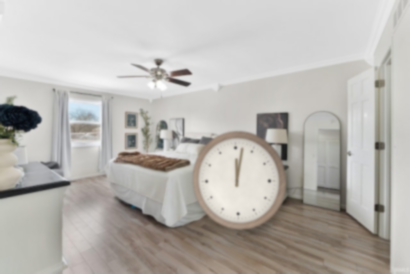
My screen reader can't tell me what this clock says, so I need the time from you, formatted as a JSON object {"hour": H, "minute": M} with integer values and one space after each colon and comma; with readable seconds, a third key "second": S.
{"hour": 12, "minute": 2}
